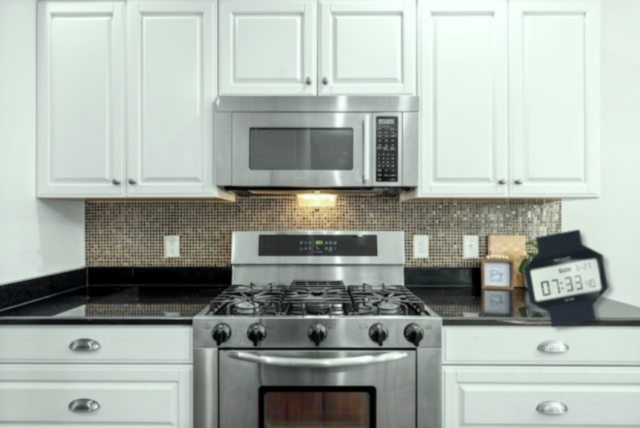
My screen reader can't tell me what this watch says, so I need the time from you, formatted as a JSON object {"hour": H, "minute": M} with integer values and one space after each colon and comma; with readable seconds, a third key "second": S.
{"hour": 7, "minute": 33}
